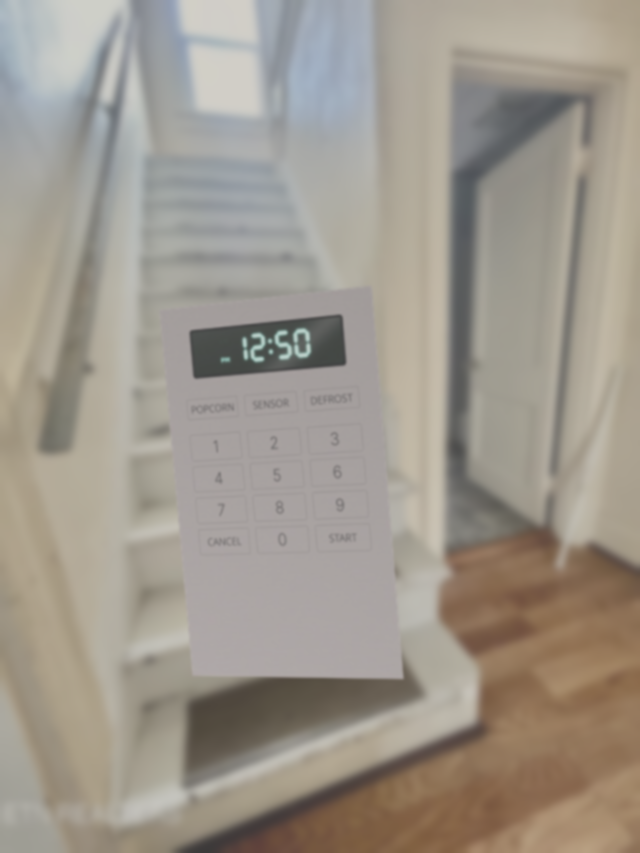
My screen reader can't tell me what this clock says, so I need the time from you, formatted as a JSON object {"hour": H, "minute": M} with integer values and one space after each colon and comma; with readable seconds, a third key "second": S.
{"hour": 12, "minute": 50}
